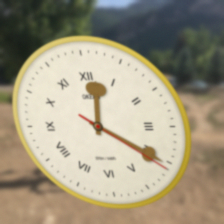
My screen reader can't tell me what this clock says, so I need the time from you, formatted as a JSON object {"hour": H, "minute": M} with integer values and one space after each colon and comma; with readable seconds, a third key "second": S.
{"hour": 12, "minute": 20, "second": 21}
